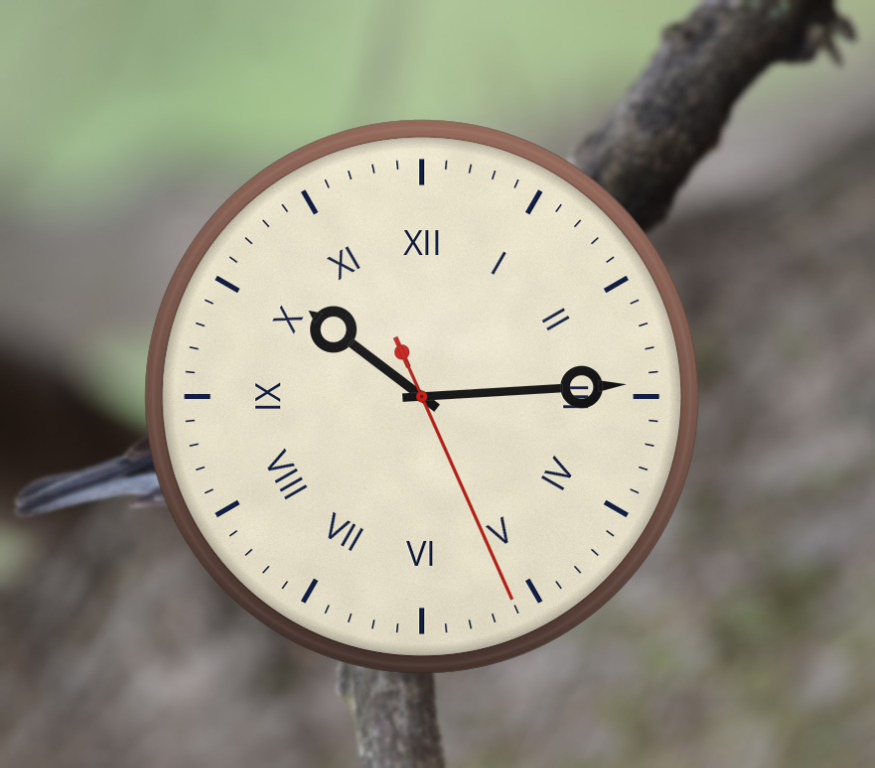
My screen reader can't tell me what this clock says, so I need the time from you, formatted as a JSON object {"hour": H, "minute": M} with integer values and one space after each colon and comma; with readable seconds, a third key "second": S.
{"hour": 10, "minute": 14, "second": 26}
